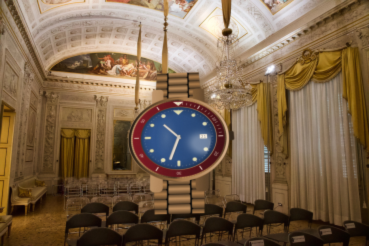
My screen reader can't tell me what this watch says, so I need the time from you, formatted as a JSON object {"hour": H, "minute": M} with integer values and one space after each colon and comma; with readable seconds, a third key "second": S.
{"hour": 10, "minute": 33}
